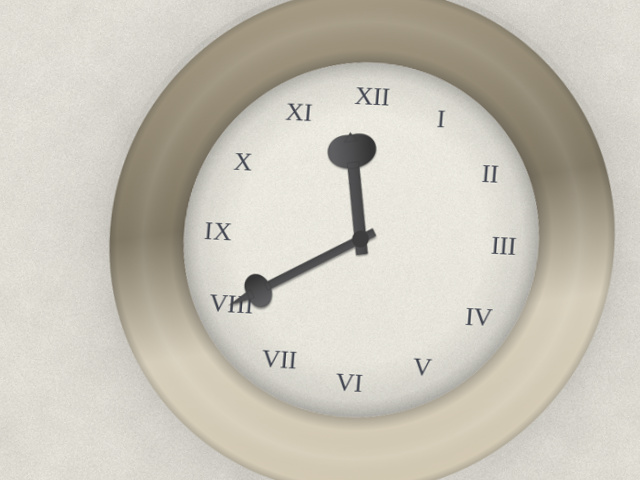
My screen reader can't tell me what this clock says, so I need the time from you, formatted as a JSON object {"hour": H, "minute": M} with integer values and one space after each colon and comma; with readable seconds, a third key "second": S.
{"hour": 11, "minute": 40}
